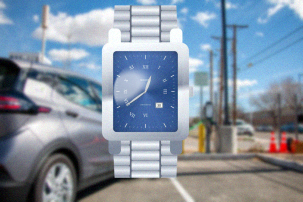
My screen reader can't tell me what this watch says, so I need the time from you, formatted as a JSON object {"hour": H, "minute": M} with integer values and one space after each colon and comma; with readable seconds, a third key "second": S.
{"hour": 12, "minute": 39}
